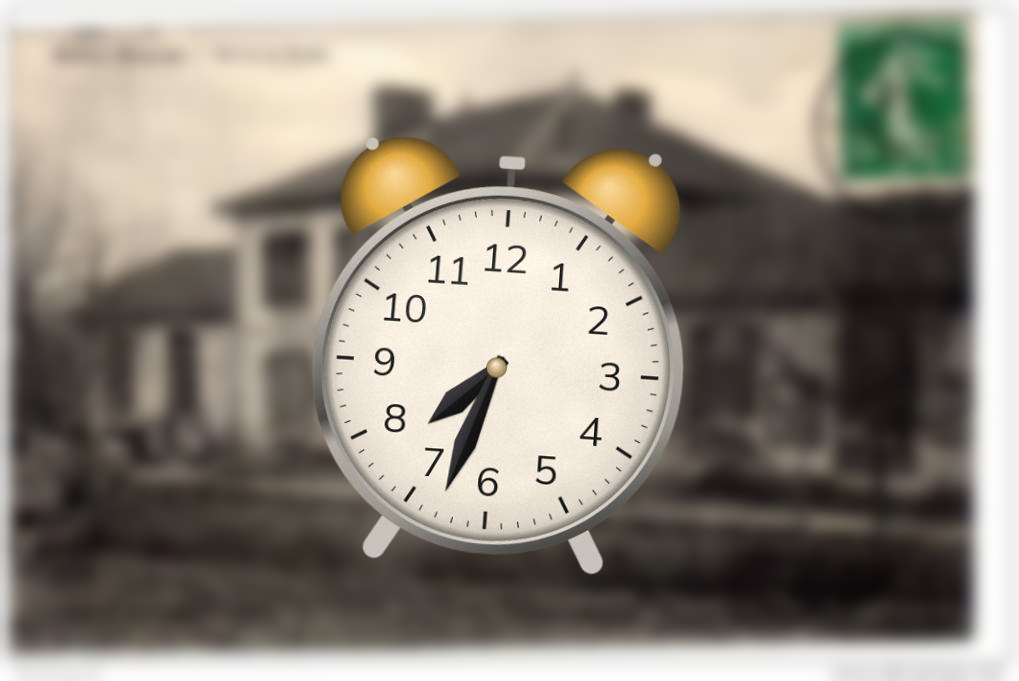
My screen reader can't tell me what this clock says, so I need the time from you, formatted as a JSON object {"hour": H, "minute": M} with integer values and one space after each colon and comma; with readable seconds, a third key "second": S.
{"hour": 7, "minute": 33}
